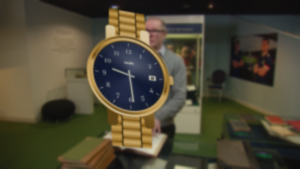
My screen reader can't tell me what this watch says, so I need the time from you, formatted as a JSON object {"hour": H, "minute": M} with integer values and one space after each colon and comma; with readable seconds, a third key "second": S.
{"hour": 9, "minute": 29}
